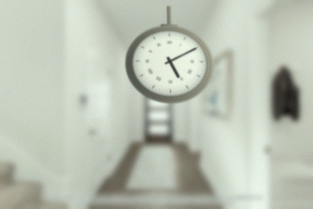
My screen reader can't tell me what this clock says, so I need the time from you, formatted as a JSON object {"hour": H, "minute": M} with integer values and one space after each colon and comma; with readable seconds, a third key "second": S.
{"hour": 5, "minute": 10}
